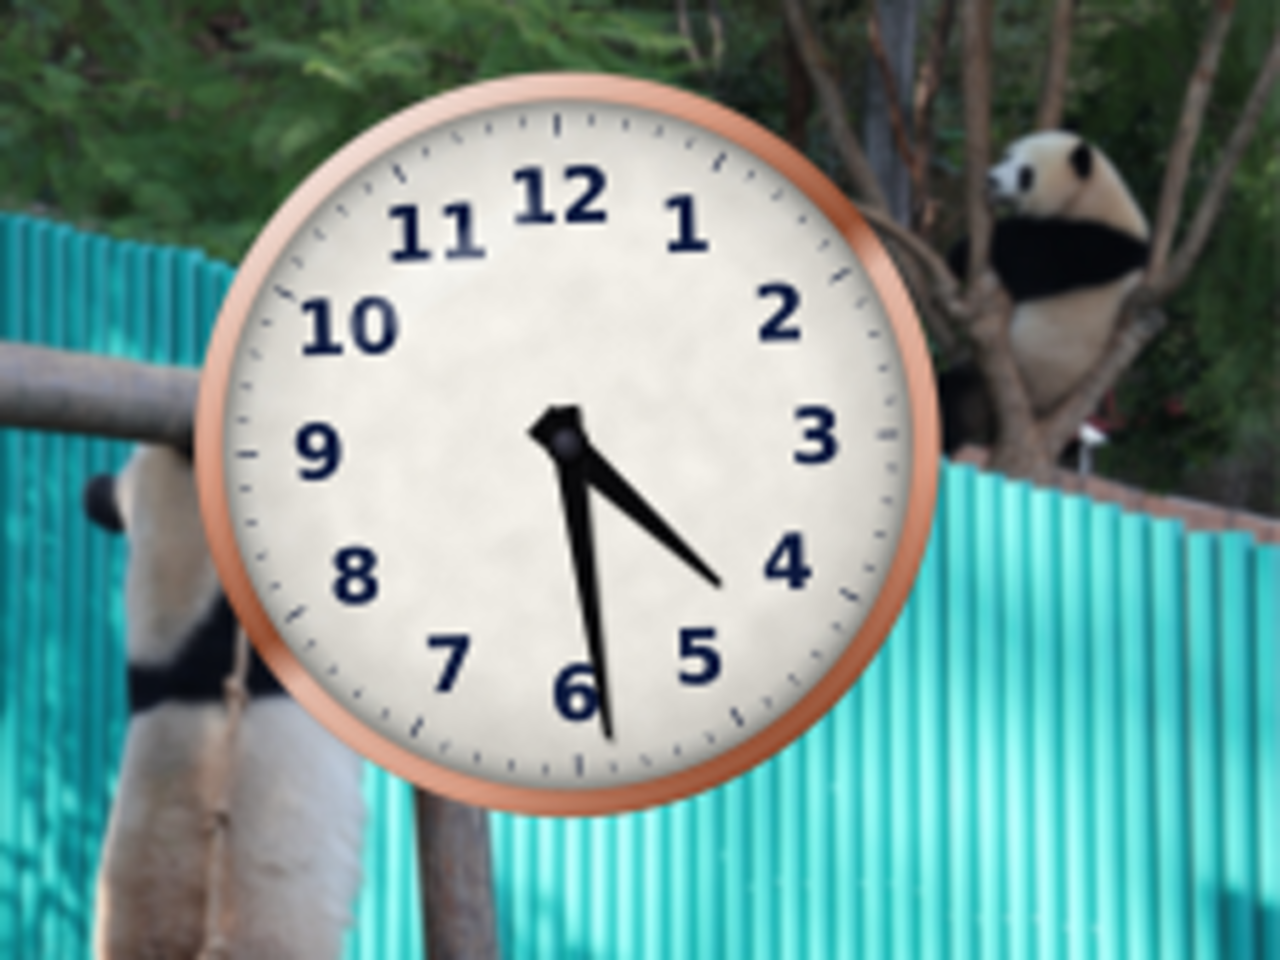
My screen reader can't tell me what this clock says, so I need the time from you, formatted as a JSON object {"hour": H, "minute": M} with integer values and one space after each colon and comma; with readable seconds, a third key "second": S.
{"hour": 4, "minute": 29}
